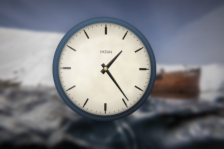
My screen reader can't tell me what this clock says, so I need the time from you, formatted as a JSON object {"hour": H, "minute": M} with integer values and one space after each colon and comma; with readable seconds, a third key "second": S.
{"hour": 1, "minute": 24}
